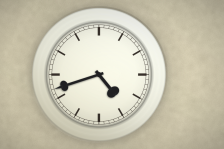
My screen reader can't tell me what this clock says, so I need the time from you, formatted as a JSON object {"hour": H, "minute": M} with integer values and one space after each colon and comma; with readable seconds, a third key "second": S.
{"hour": 4, "minute": 42}
